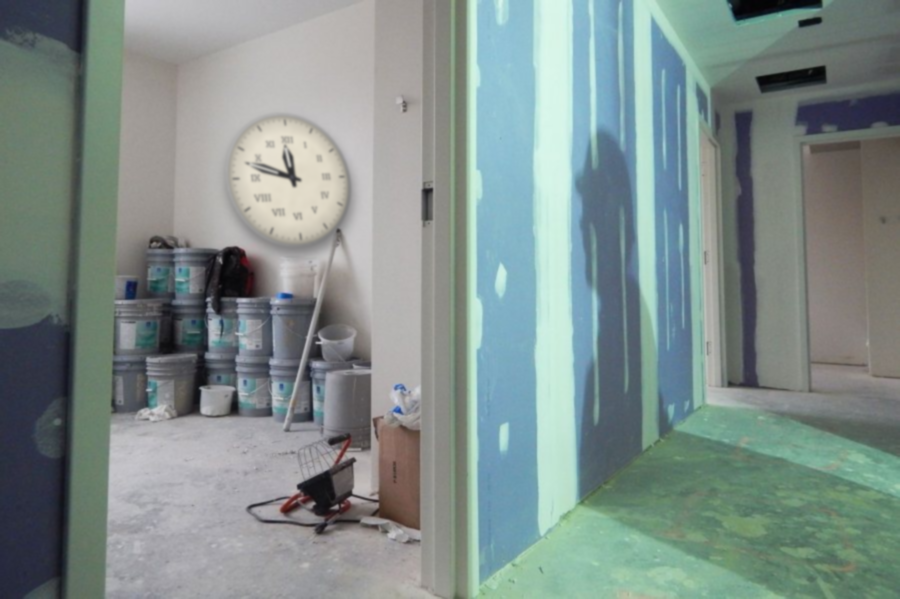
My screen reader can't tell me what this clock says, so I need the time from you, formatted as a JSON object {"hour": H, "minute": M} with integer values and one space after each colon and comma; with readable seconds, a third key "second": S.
{"hour": 11, "minute": 48}
